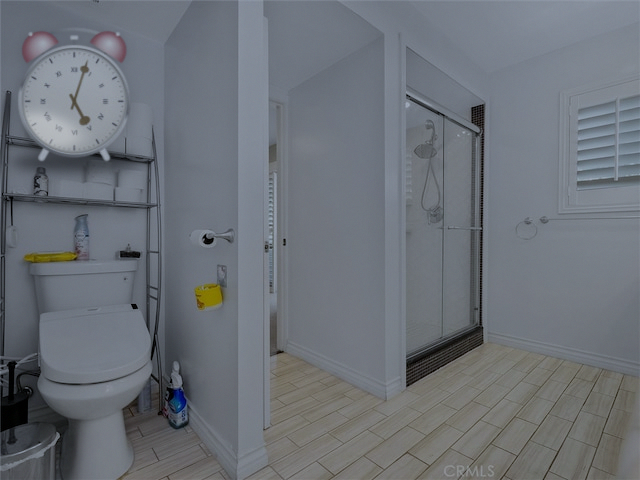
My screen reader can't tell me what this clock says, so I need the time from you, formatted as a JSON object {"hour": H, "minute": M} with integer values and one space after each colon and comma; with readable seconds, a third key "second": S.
{"hour": 5, "minute": 3}
